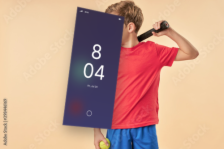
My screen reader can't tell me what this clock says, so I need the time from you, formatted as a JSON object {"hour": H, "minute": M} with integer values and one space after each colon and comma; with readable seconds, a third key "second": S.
{"hour": 8, "minute": 4}
